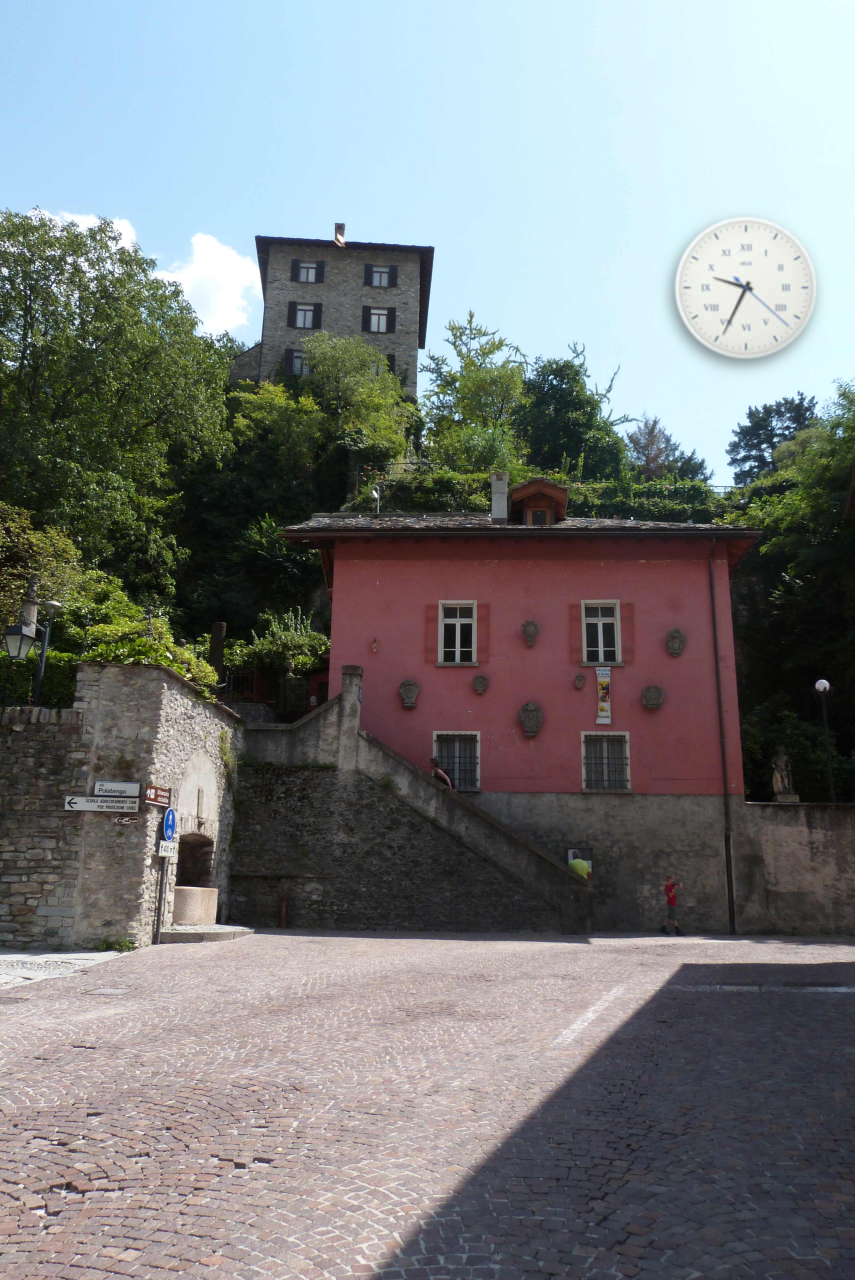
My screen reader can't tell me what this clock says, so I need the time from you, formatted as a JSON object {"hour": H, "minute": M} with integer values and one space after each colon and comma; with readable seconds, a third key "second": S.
{"hour": 9, "minute": 34, "second": 22}
